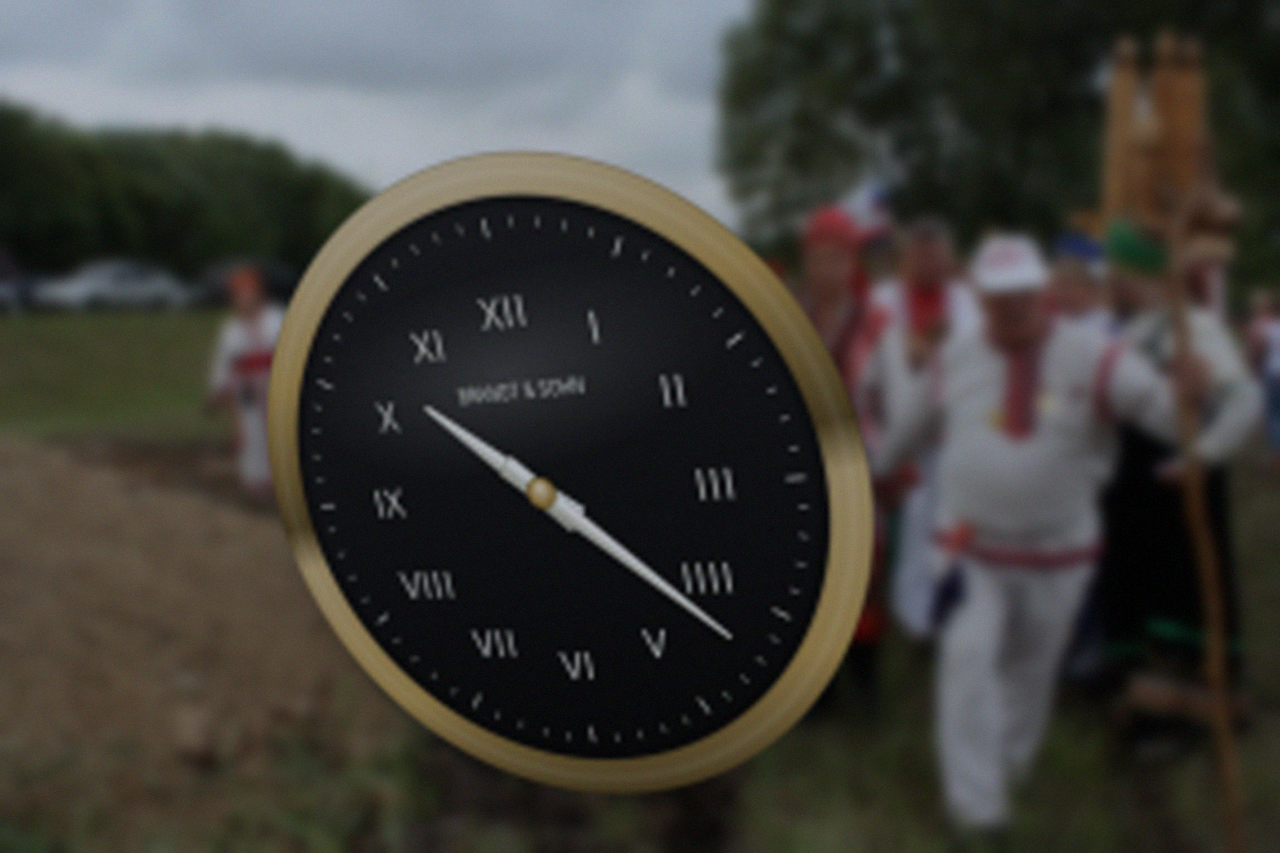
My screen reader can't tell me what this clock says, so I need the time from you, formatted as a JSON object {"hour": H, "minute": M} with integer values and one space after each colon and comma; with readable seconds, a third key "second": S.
{"hour": 10, "minute": 22}
